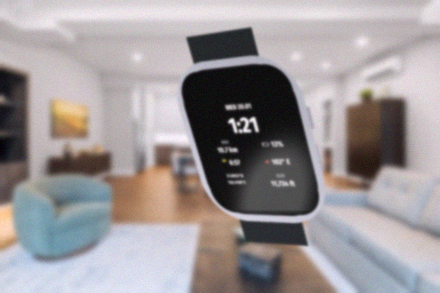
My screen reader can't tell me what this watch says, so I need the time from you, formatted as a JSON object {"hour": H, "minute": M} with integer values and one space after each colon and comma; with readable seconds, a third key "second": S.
{"hour": 1, "minute": 21}
